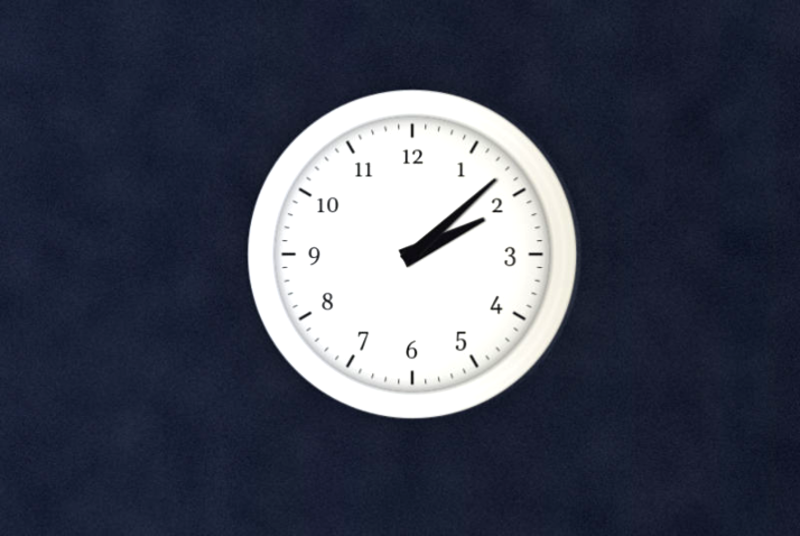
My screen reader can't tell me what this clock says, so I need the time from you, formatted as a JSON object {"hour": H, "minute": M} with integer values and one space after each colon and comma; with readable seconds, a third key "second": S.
{"hour": 2, "minute": 8}
